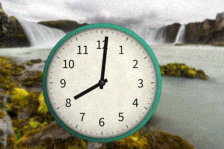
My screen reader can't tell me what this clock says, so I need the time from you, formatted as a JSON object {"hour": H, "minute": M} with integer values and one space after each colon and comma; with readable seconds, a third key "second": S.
{"hour": 8, "minute": 1}
